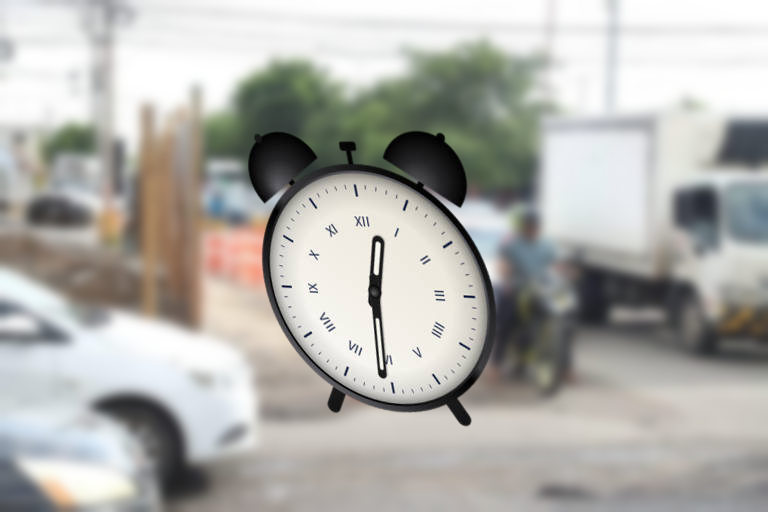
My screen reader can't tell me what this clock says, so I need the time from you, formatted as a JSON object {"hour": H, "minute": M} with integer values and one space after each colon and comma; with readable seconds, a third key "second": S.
{"hour": 12, "minute": 31}
